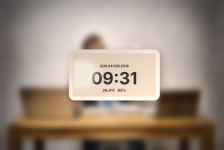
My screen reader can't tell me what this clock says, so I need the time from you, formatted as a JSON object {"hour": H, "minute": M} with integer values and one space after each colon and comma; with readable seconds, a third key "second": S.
{"hour": 9, "minute": 31}
